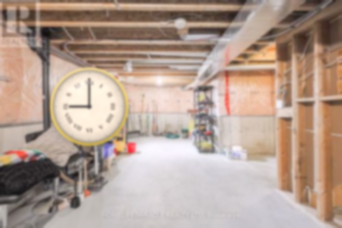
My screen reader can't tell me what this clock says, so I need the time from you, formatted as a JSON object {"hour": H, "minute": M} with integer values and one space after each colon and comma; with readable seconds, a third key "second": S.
{"hour": 9, "minute": 0}
